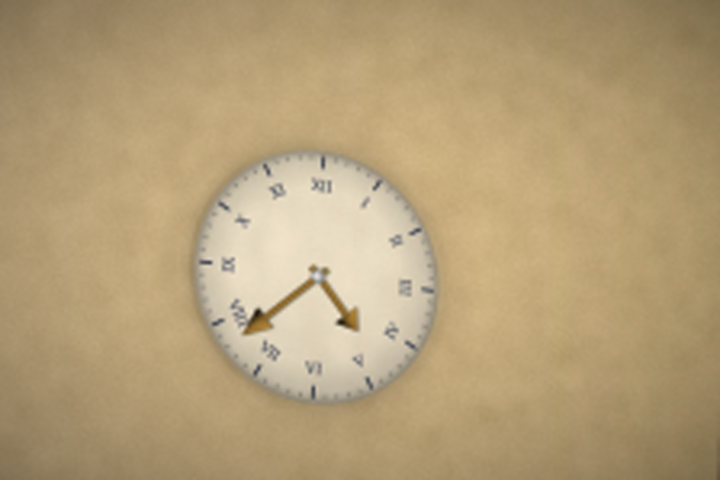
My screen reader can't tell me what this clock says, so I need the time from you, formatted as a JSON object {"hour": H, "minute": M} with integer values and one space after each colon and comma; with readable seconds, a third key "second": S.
{"hour": 4, "minute": 38}
